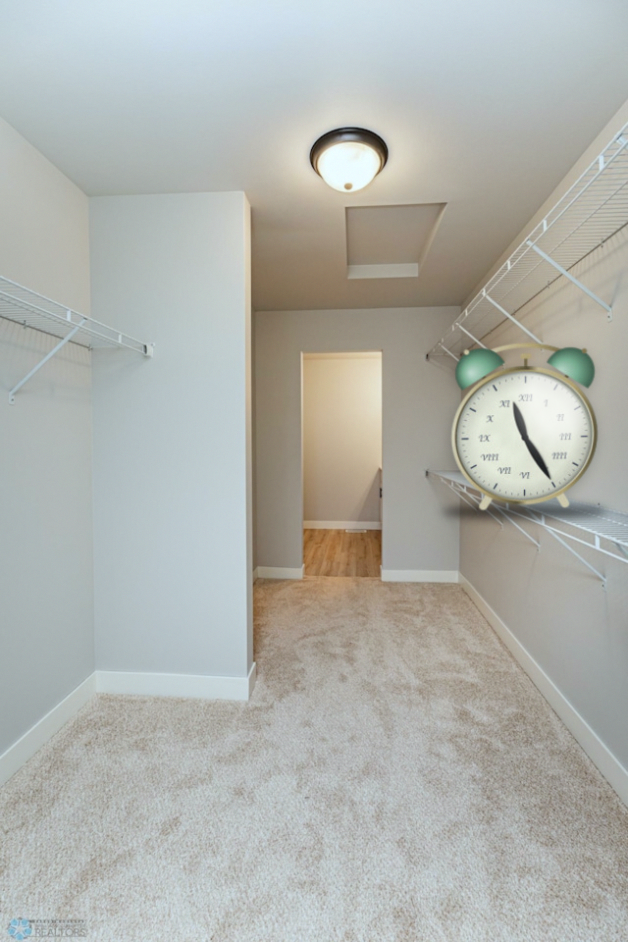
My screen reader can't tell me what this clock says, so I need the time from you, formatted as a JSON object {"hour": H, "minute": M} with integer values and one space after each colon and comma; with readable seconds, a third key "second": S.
{"hour": 11, "minute": 25}
